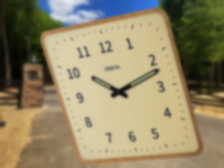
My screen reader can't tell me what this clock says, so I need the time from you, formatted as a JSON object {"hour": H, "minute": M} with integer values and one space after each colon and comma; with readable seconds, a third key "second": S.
{"hour": 10, "minute": 12}
